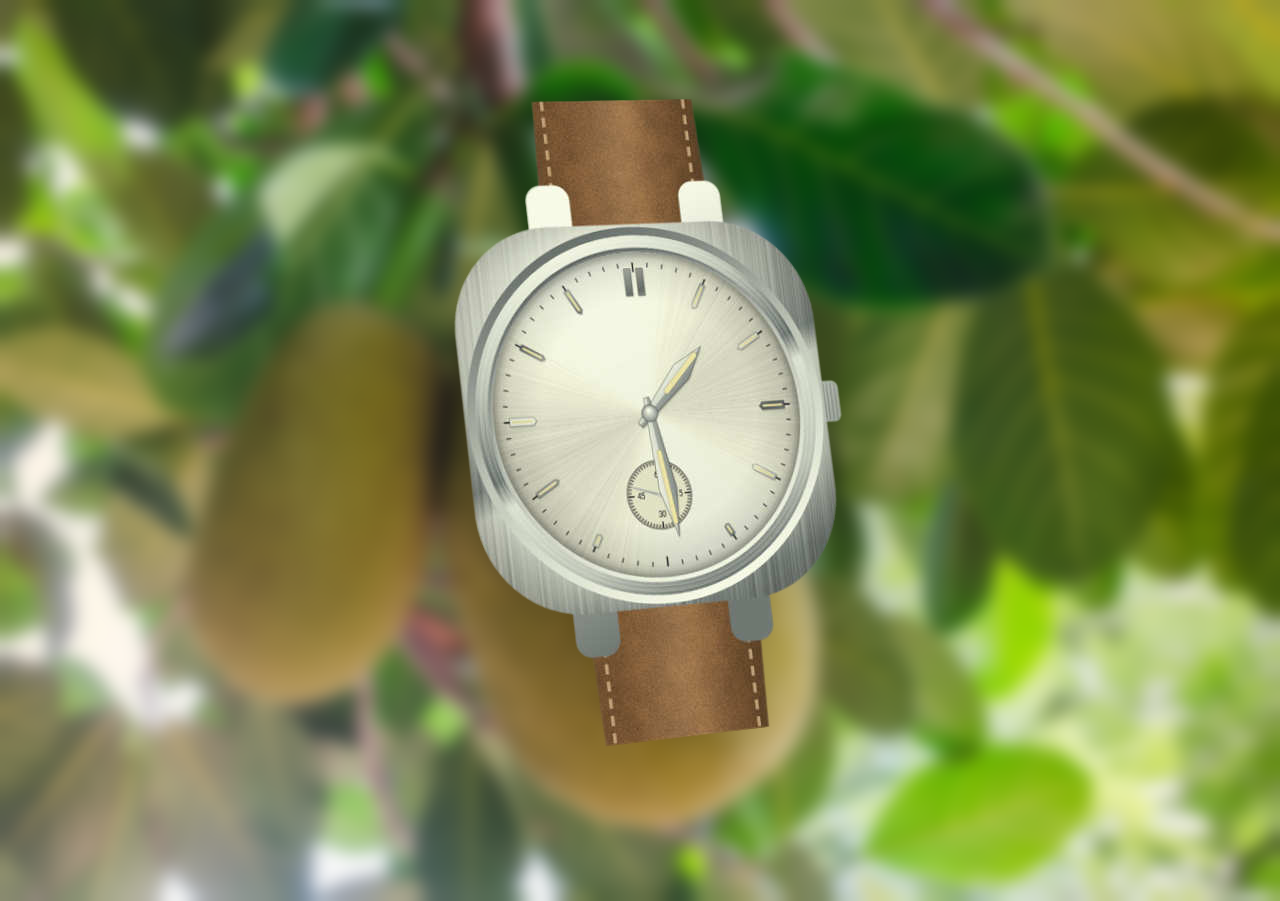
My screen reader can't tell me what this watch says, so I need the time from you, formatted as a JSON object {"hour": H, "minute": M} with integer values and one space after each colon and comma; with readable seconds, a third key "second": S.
{"hour": 1, "minute": 28, "second": 48}
